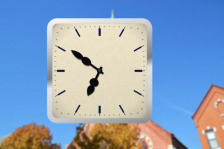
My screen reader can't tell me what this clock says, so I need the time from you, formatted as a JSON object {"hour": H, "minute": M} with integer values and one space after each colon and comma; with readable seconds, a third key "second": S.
{"hour": 6, "minute": 51}
